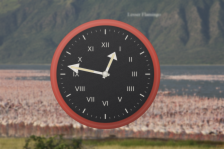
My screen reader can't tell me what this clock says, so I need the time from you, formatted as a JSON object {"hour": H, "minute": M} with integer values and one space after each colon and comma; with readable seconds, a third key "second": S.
{"hour": 12, "minute": 47}
